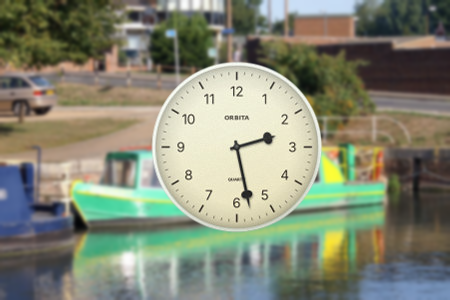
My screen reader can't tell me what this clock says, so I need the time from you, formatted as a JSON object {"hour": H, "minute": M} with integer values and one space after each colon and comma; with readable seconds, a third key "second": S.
{"hour": 2, "minute": 28}
